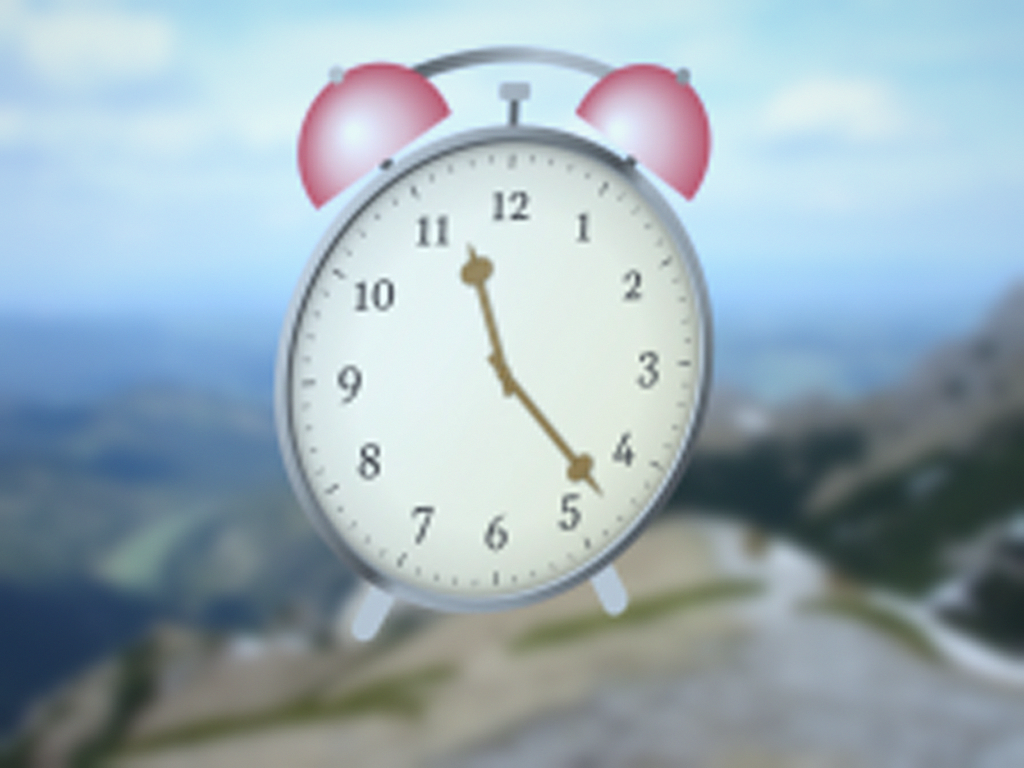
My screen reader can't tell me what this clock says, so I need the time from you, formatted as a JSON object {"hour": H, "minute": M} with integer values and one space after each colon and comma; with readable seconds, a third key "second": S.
{"hour": 11, "minute": 23}
